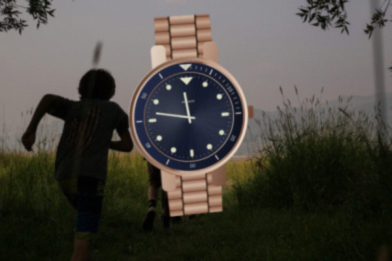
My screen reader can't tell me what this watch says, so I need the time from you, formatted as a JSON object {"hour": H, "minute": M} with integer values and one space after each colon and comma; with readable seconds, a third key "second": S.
{"hour": 11, "minute": 47}
